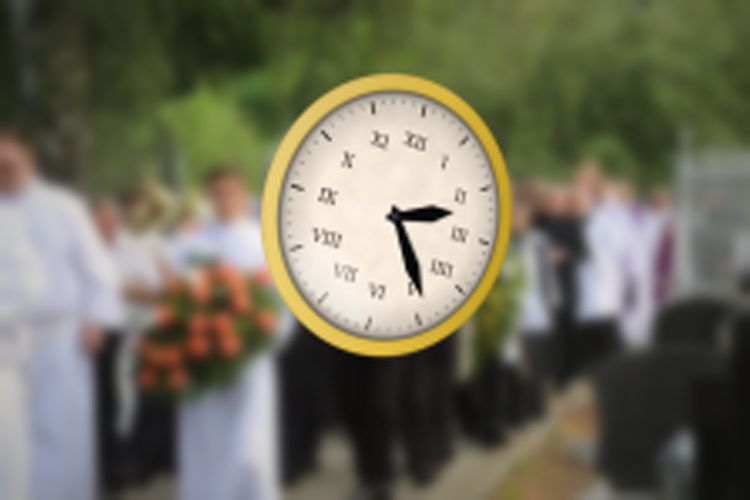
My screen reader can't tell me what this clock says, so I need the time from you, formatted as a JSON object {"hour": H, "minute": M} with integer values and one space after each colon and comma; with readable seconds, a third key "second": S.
{"hour": 2, "minute": 24}
